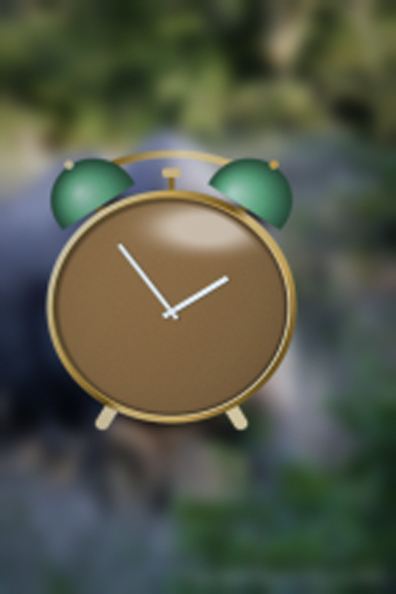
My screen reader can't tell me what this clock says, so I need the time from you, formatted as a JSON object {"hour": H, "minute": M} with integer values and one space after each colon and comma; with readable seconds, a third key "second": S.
{"hour": 1, "minute": 54}
